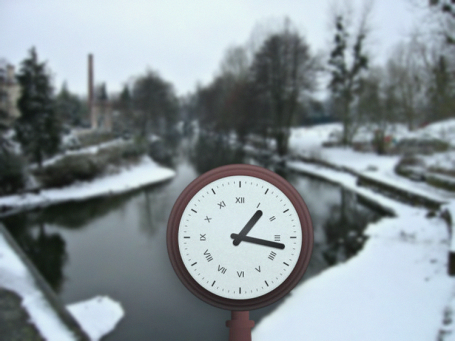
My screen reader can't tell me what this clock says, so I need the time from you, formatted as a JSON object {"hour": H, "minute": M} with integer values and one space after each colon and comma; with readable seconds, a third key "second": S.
{"hour": 1, "minute": 17}
